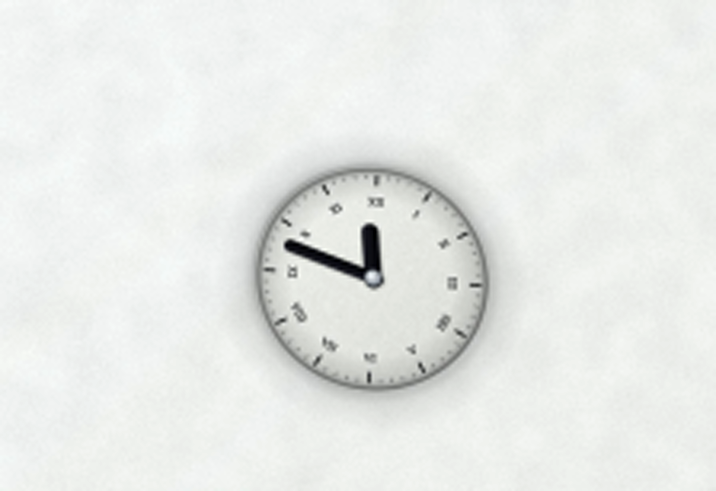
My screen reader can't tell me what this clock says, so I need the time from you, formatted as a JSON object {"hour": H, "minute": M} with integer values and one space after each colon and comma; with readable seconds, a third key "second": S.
{"hour": 11, "minute": 48}
